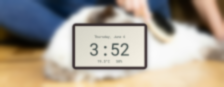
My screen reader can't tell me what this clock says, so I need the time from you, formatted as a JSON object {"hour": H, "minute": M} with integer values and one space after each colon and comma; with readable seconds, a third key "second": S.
{"hour": 3, "minute": 52}
